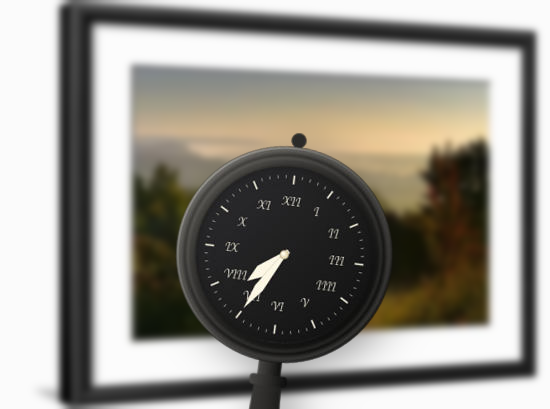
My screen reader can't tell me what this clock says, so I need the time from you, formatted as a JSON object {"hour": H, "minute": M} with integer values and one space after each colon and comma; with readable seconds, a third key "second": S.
{"hour": 7, "minute": 35}
